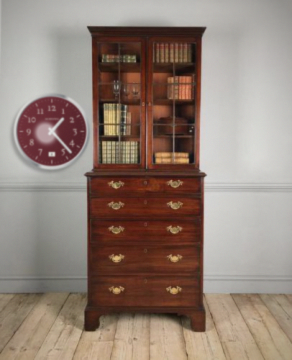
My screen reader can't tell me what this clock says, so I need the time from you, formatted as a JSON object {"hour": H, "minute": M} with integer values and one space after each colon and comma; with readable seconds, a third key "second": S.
{"hour": 1, "minute": 23}
